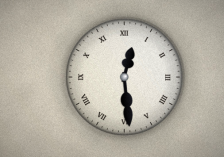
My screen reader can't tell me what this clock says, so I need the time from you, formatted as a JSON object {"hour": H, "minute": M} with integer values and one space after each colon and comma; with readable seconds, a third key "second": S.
{"hour": 12, "minute": 29}
